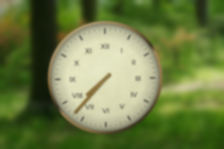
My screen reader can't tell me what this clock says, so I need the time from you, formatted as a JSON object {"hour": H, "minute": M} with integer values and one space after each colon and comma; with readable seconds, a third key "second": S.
{"hour": 7, "minute": 37}
